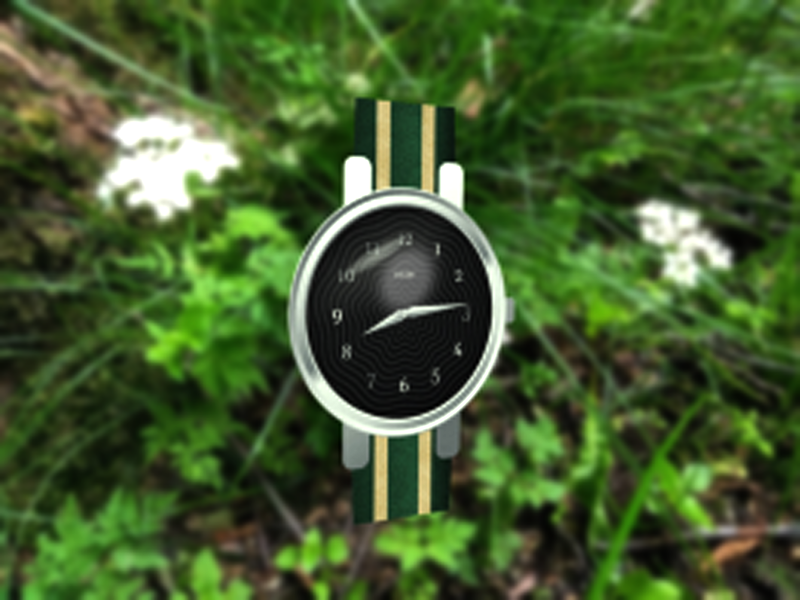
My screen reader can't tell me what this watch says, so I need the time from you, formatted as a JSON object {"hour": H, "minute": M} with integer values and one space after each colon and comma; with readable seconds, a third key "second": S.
{"hour": 8, "minute": 14}
